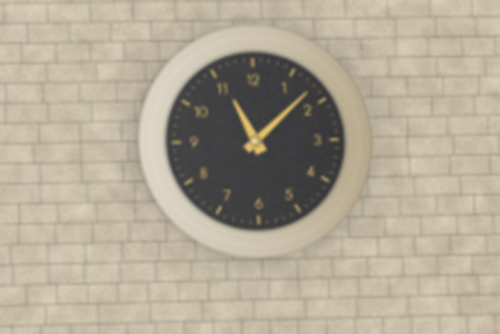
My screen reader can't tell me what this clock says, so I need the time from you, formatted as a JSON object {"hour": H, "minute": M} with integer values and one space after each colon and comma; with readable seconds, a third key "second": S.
{"hour": 11, "minute": 8}
